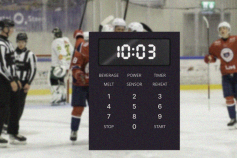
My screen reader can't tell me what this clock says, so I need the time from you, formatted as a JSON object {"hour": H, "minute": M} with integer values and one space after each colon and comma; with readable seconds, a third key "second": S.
{"hour": 10, "minute": 3}
